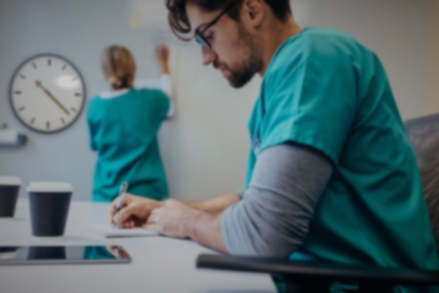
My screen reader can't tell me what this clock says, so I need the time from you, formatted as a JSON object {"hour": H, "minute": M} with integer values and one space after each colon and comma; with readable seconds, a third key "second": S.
{"hour": 10, "minute": 22}
